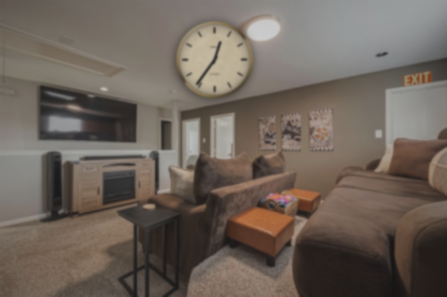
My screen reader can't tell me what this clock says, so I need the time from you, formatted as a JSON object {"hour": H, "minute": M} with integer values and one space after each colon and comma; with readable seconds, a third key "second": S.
{"hour": 12, "minute": 36}
